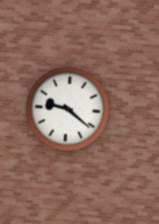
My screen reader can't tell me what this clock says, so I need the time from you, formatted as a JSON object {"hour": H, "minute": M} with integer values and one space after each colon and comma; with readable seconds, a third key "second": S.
{"hour": 9, "minute": 21}
